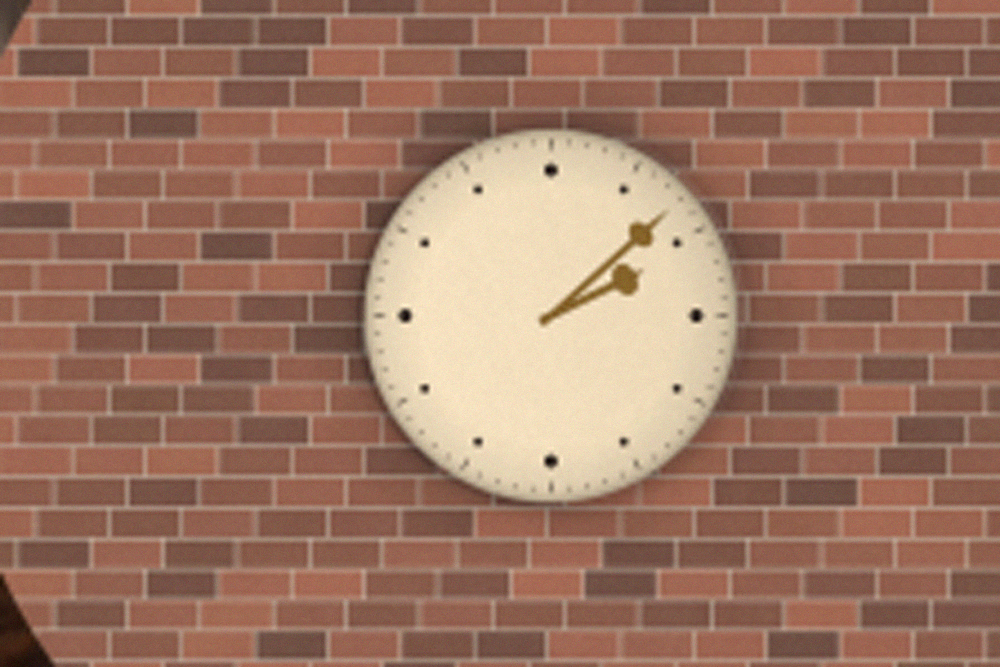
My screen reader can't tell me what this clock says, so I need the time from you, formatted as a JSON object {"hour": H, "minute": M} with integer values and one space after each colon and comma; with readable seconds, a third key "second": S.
{"hour": 2, "minute": 8}
